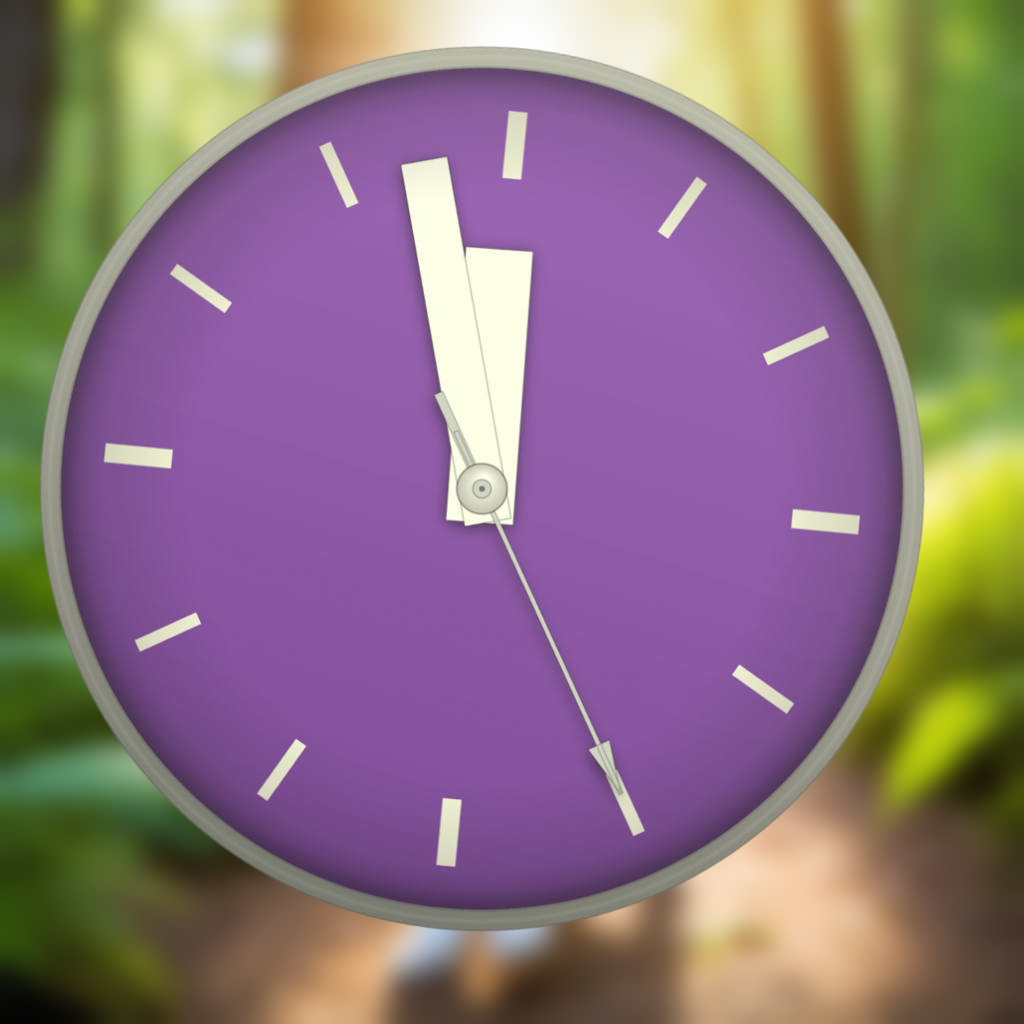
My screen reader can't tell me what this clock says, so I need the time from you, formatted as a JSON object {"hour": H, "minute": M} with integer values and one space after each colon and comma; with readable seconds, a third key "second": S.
{"hour": 11, "minute": 57, "second": 25}
